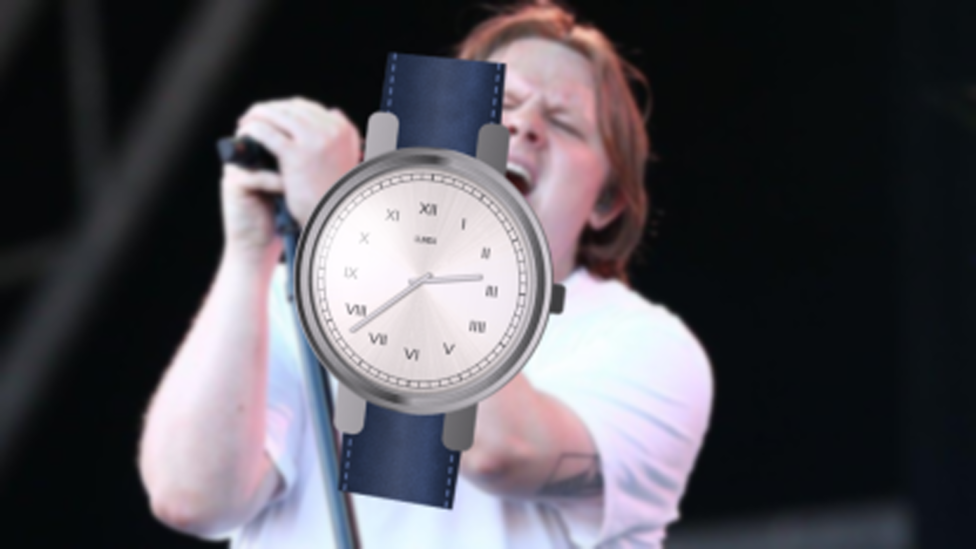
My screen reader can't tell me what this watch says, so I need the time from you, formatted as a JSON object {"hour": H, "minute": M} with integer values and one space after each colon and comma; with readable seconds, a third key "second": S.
{"hour": 2, "minute": 38}
